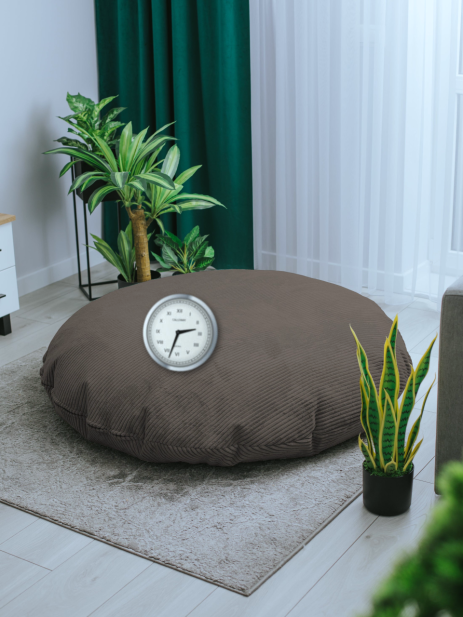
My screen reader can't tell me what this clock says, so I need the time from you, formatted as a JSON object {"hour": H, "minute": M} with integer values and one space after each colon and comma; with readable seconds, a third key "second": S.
{"hour": 2, "minute": 33}
